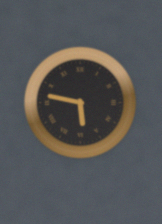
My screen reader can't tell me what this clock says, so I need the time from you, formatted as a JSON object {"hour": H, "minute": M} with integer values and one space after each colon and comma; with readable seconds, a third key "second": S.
{"hour": 5, "minute": 47}
